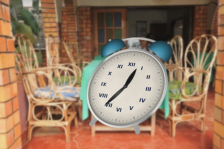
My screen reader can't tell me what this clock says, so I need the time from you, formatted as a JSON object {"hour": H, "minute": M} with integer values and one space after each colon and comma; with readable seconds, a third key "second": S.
{"hour": 12, "minute": 36}
